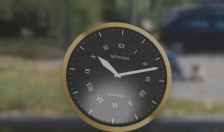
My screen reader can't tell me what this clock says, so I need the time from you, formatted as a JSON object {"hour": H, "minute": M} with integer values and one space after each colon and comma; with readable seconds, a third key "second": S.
{"hour": 10, "minute": 12}
